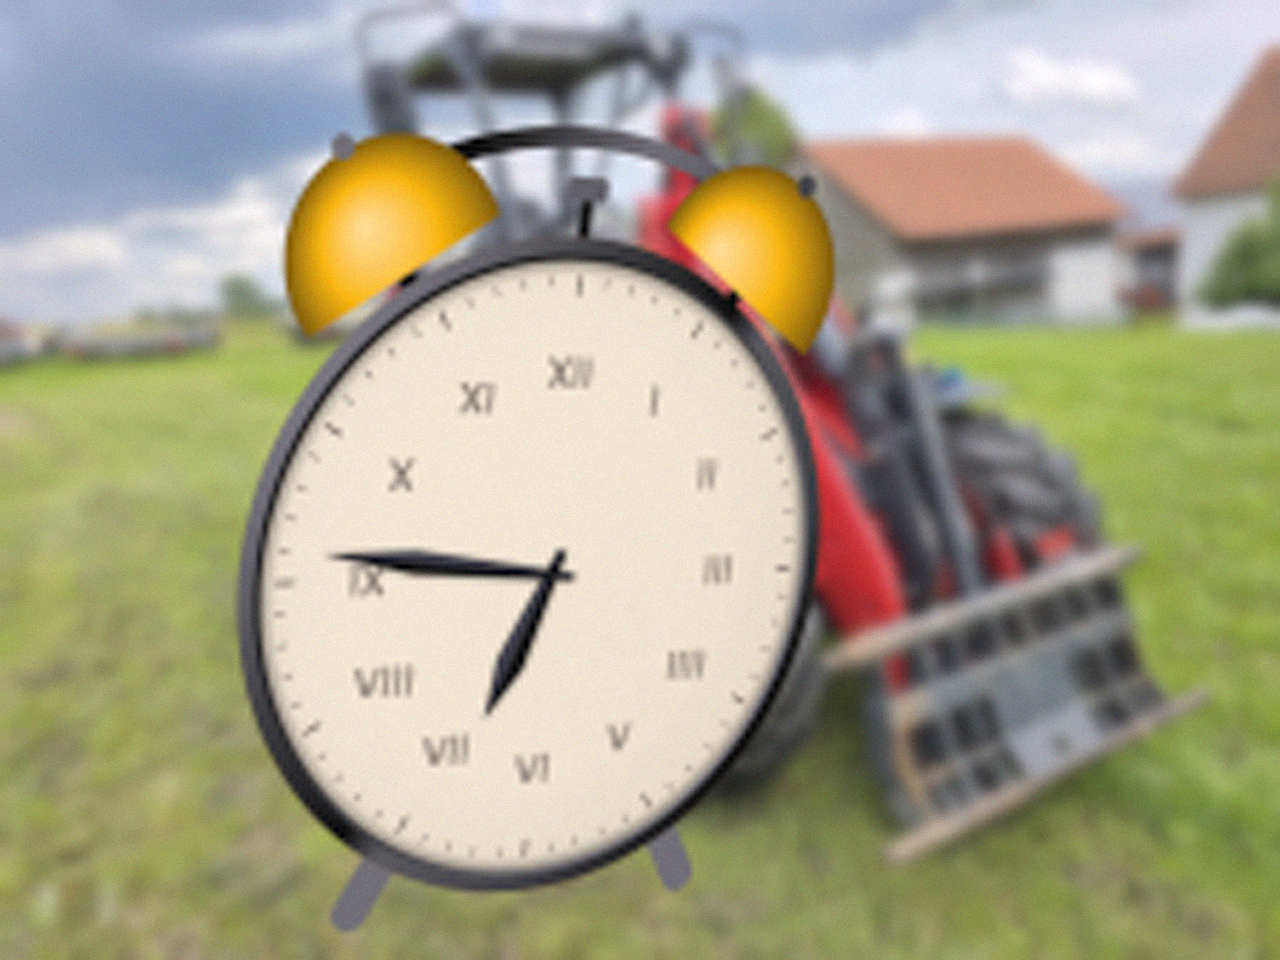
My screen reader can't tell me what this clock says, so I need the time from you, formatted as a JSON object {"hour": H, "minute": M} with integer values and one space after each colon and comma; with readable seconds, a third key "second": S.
{"hour": 6, "minute": 46}
